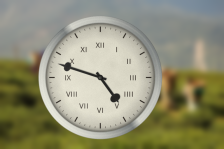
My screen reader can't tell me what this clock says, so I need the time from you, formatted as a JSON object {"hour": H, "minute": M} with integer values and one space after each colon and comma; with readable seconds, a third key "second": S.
{"hour": 4, "minute": 48}
